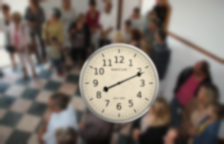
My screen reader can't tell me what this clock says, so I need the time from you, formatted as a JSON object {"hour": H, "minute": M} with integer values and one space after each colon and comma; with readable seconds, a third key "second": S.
{"hour": 8, "minute": 11}
